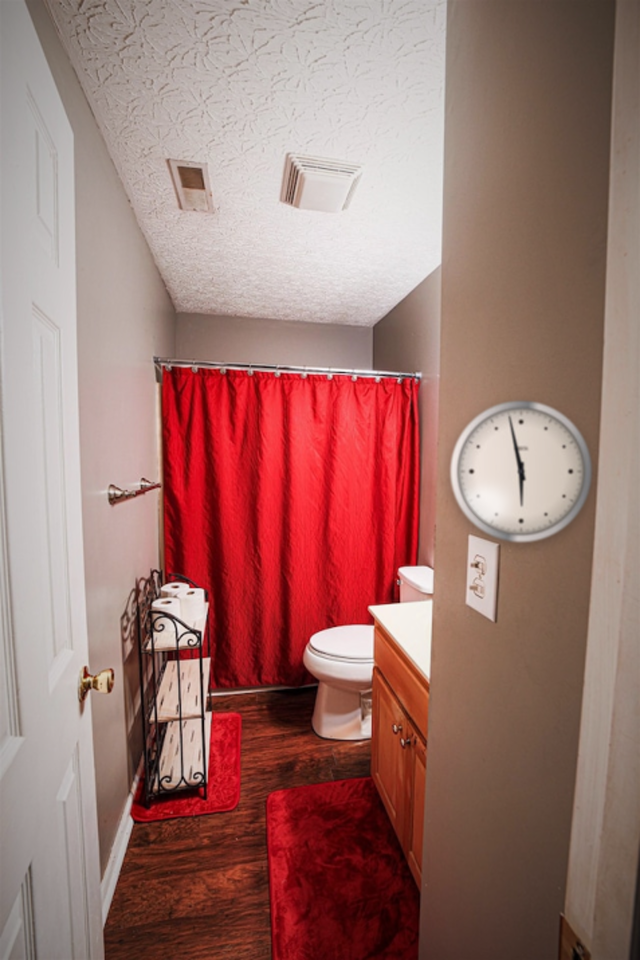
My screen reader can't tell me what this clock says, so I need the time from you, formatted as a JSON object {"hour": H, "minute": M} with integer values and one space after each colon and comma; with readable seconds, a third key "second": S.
{"hour": 5, "minute": 58}
